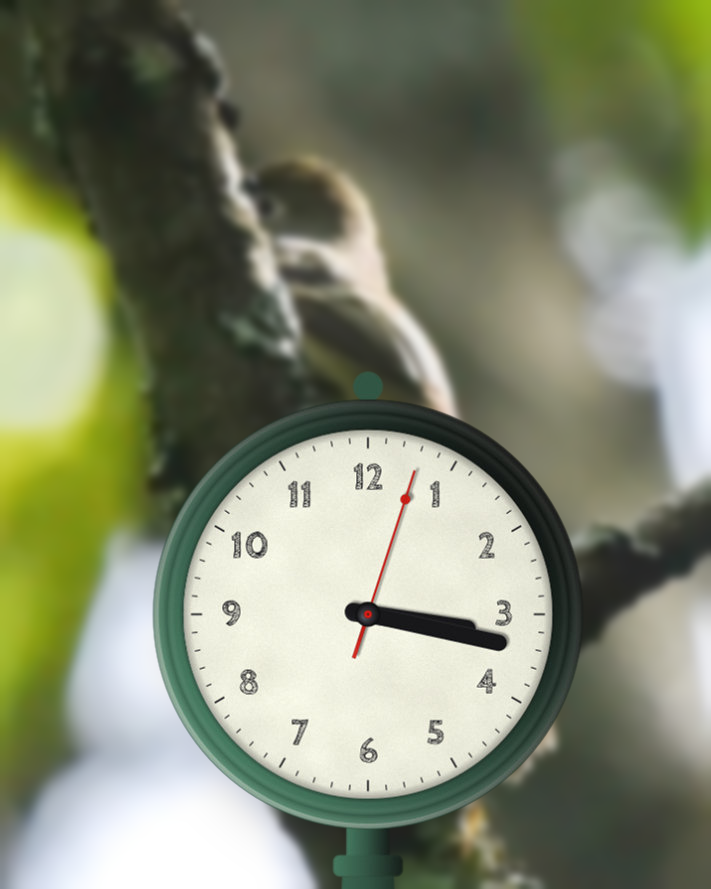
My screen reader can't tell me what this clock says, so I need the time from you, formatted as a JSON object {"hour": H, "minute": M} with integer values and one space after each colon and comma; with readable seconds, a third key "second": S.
{"hour": 3, "minute": 17, "second": 3}
